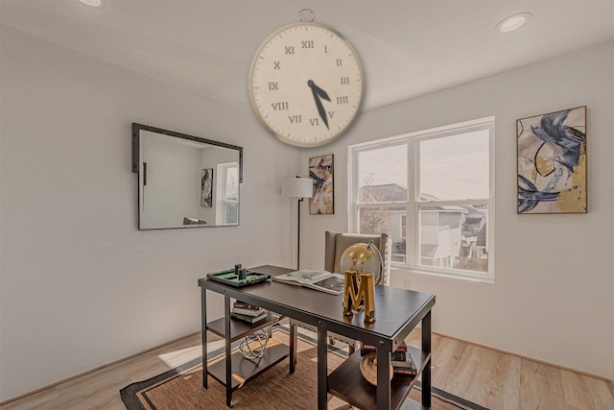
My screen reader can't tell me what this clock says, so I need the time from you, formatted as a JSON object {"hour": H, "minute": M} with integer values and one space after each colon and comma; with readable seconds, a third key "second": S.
{"hour": 4, "minute": 27}
